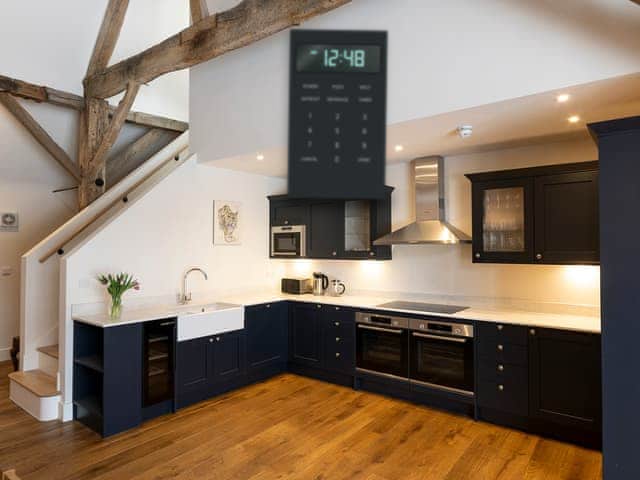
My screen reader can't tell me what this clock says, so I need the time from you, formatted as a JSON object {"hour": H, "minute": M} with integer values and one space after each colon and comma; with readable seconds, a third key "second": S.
{"hour": 12, "minute": 48}
